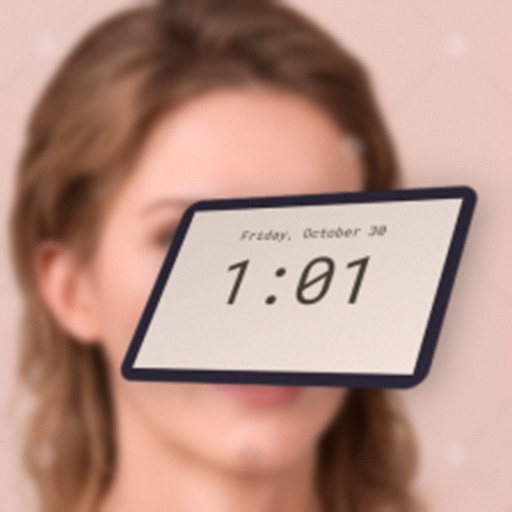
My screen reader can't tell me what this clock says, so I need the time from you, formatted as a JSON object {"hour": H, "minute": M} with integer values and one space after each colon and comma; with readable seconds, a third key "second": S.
{"hour": 1, "minute": 1}
